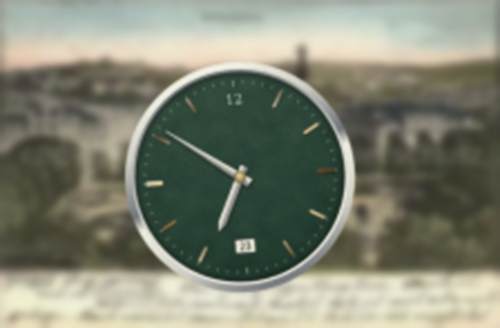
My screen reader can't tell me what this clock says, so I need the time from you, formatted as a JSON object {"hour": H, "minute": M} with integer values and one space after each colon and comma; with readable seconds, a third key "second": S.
{"hour": 6, "minute": 51}
